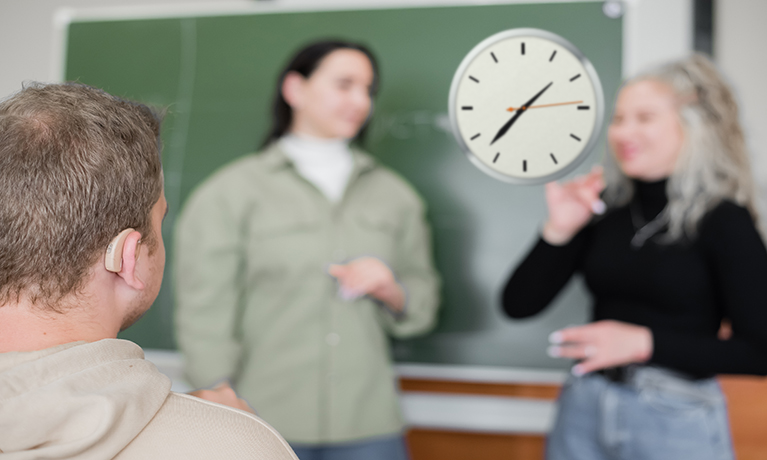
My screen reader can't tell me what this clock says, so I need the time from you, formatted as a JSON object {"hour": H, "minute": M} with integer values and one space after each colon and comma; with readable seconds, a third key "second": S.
{"hour": 1, "minute": 37, "second": 14}
